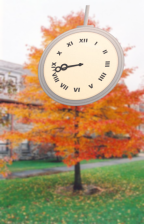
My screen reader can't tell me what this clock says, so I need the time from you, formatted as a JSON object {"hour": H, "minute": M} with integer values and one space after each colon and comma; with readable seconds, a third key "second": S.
{"hour": 8, "minute": 43}
